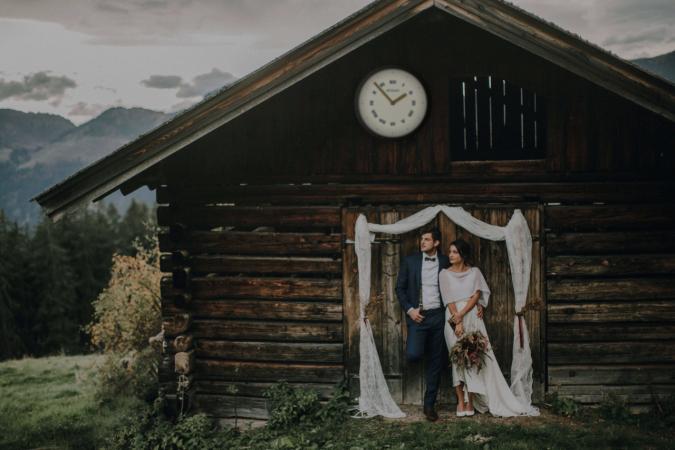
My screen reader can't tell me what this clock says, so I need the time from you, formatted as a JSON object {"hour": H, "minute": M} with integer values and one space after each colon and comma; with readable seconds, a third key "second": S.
{"hour": 1, "minute": 53}
